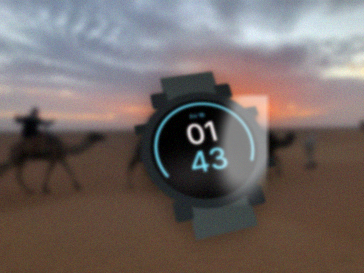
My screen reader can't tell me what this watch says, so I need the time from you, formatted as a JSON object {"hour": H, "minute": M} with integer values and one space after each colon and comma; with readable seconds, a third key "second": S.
{"hour": 1, "minute": 43}
